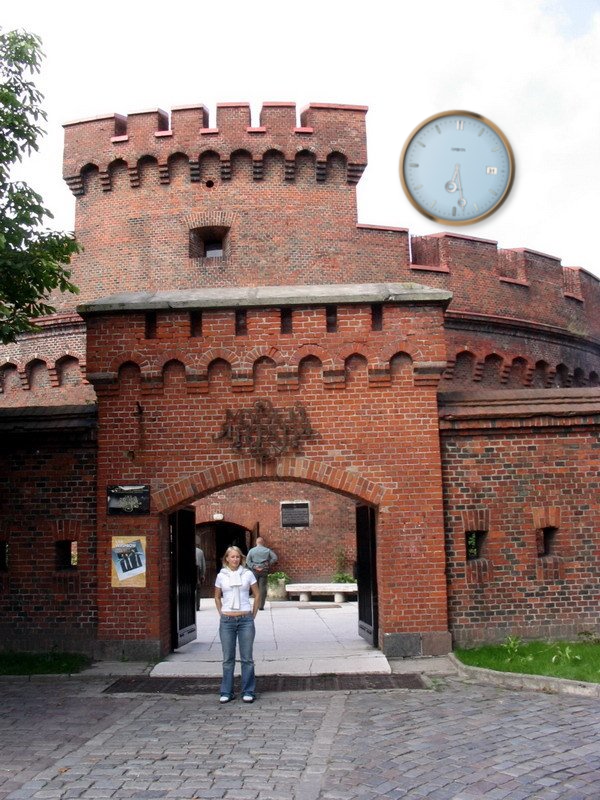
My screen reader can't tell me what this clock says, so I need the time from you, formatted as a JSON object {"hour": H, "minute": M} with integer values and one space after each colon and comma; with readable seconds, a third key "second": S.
{"hour": 6, "minute": 28}
